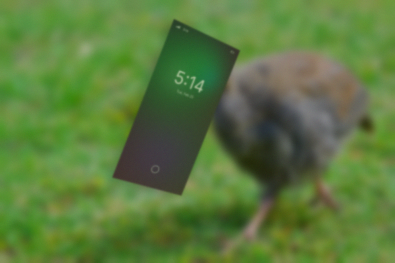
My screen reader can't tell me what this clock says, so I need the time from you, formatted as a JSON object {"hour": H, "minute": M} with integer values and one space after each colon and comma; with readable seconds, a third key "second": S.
{"hour": 5, "minute": 14}
